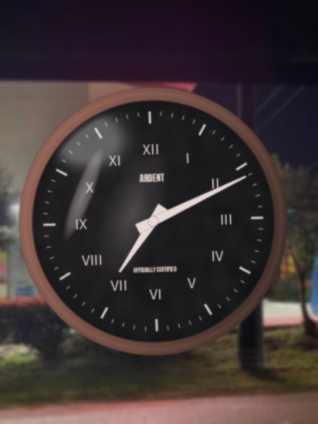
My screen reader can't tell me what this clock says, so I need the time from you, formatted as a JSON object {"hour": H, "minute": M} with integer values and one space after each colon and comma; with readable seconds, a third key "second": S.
{"hour": 7, "minute": 11}
